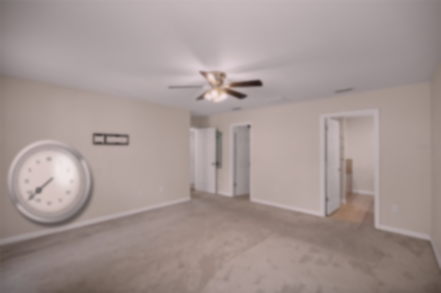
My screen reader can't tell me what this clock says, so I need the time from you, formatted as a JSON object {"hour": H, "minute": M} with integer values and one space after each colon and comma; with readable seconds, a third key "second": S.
{"hour": 7, "minute": 38}
